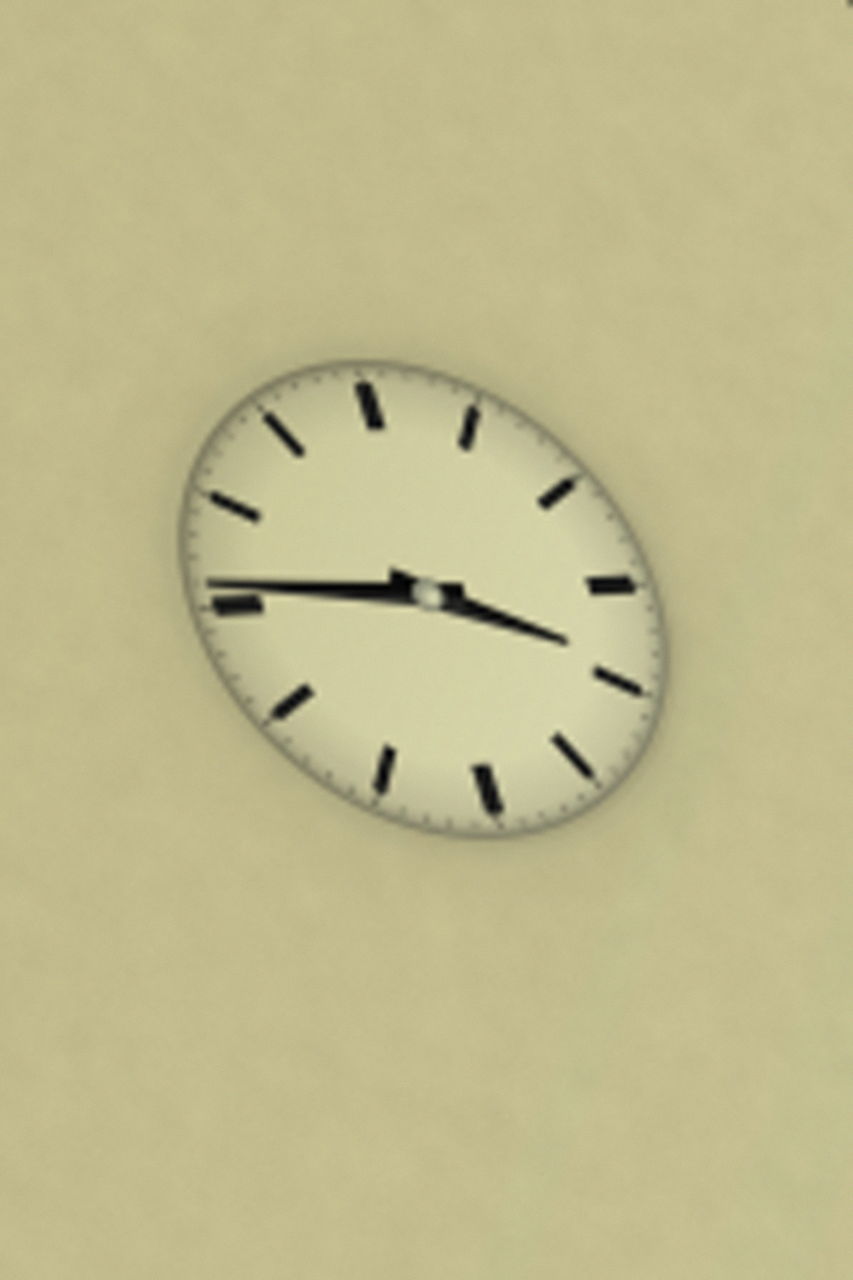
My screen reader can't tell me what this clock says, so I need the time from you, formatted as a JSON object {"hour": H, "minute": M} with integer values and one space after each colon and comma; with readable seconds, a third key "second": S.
{"hour": 3, "minute": 46}
